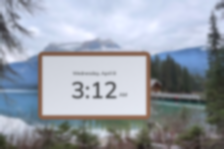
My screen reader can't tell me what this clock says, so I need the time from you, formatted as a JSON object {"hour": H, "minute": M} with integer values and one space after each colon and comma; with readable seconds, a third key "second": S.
{"hour": 3, "minute": 12}
